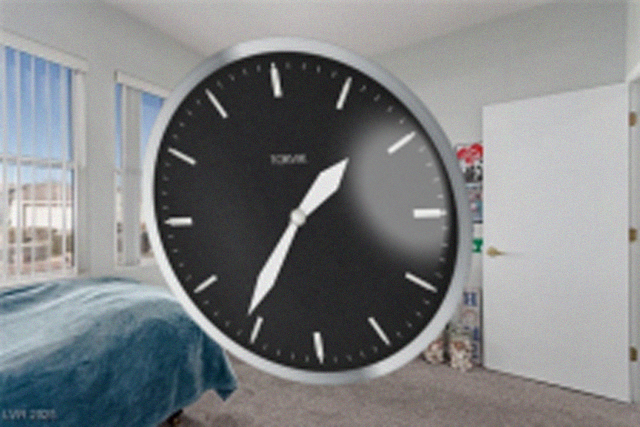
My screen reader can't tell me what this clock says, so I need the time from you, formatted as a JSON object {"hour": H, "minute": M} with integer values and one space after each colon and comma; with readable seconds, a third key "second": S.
{"hour": 1, "minute": 36}
